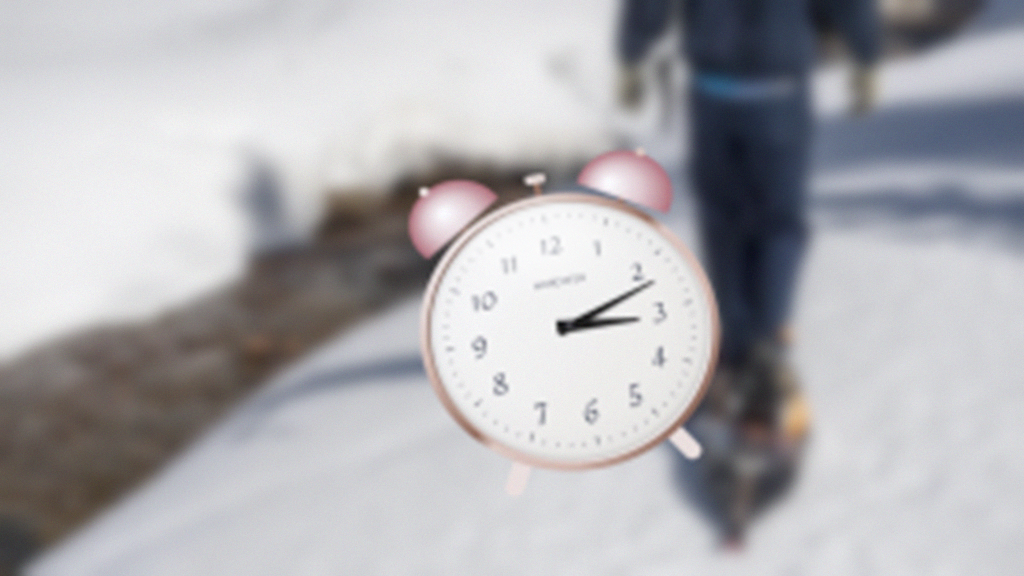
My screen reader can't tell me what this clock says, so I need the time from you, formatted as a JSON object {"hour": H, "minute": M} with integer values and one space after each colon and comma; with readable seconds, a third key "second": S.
{"hour": 3, "minute": 12}
